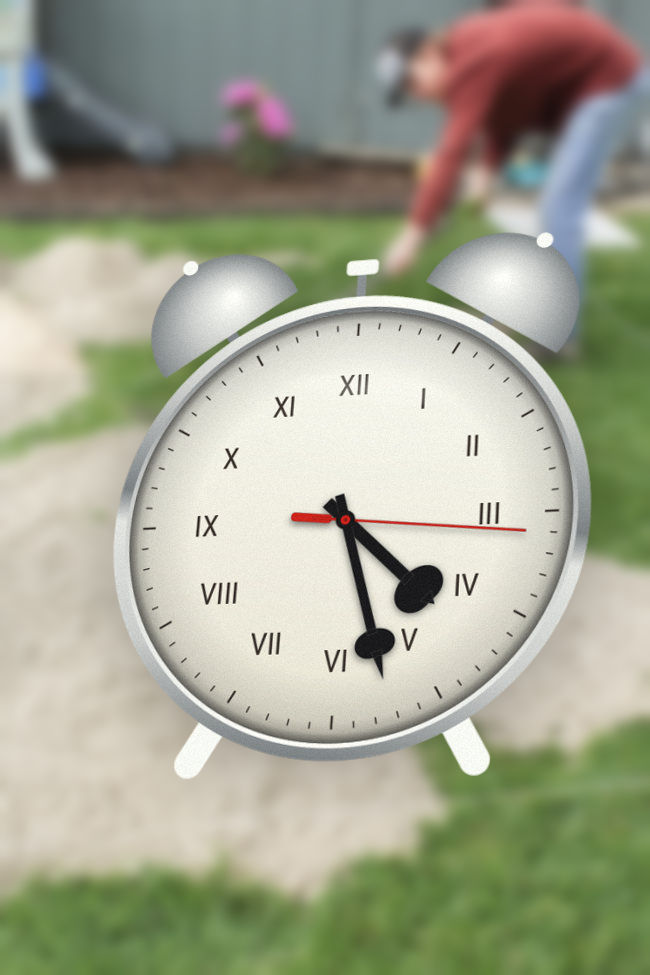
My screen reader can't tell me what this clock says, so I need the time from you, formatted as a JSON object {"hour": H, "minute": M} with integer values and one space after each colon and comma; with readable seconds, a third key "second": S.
{"hour": 4, "minute": 27, "second": 16}
